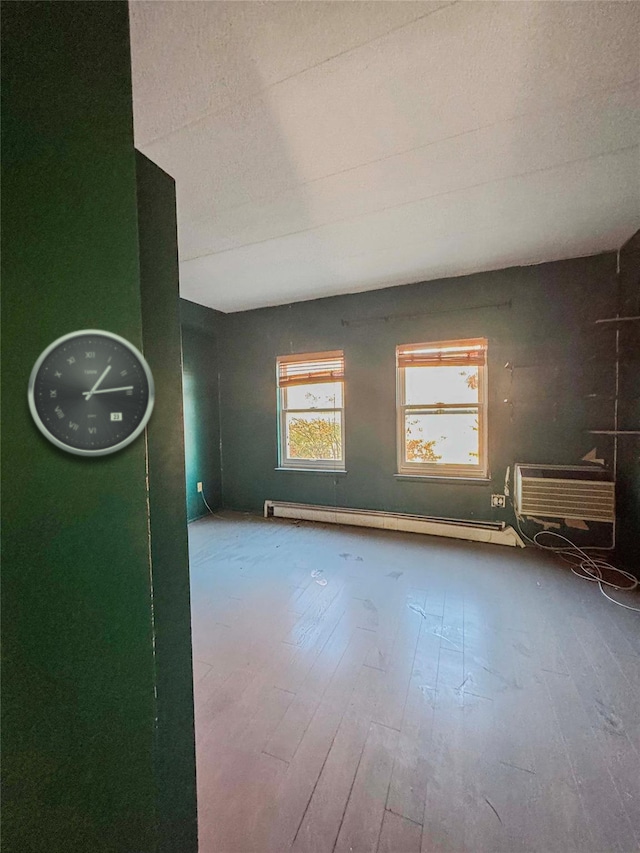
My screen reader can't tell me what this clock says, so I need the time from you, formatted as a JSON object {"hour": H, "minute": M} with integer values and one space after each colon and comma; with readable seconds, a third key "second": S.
{"hour": 1, "minute": 14}
